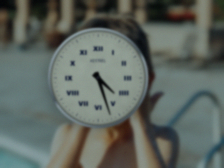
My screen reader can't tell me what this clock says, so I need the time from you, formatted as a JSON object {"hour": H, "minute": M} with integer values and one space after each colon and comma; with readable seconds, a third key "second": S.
{"hour": 4, "minute": 27}
